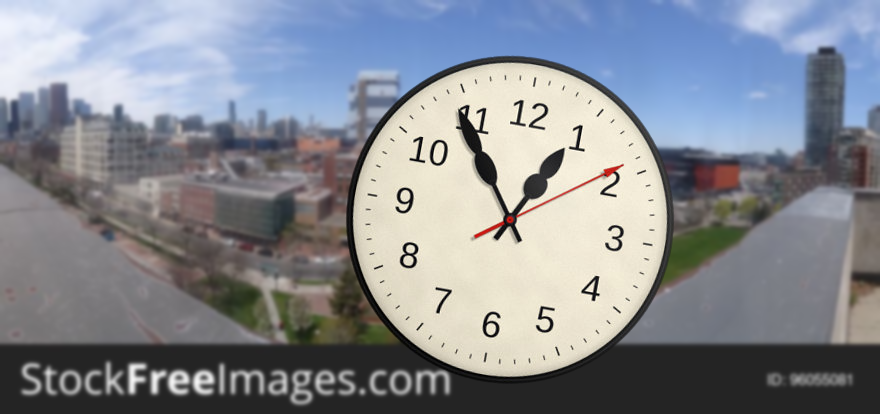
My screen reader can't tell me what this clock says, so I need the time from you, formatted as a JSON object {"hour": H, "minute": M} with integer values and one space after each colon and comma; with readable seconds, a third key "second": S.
{"hour": 12, "minute": 54, "second": 9}
